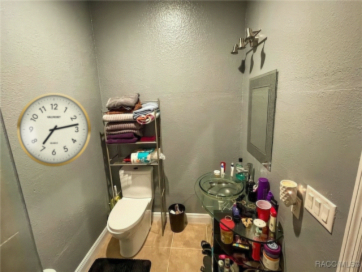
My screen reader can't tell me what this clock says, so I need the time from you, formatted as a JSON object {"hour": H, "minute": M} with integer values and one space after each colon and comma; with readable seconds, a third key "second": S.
{"hour": 7, "minute": 13}
